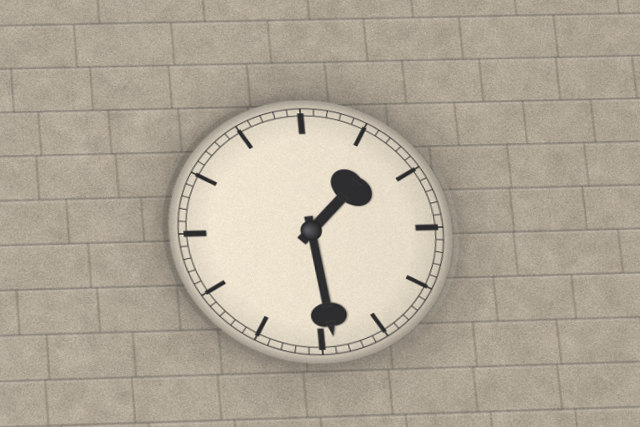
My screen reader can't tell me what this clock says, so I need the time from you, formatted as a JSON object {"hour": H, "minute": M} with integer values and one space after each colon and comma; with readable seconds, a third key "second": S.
{"hour": 1, "minute": 29}
